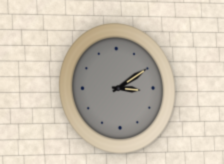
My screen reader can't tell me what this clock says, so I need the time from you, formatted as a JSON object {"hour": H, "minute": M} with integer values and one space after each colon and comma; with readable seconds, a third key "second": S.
{"hour": 3, "minute": 10}
